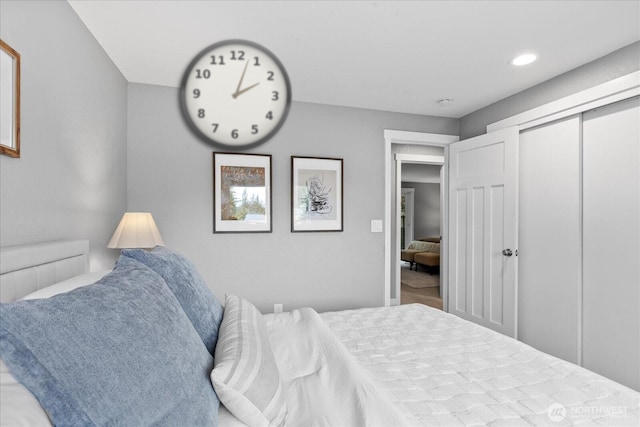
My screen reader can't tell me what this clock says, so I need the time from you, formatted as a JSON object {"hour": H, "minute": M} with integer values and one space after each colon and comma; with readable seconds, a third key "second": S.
{"hour": 2, "minute": 3}
